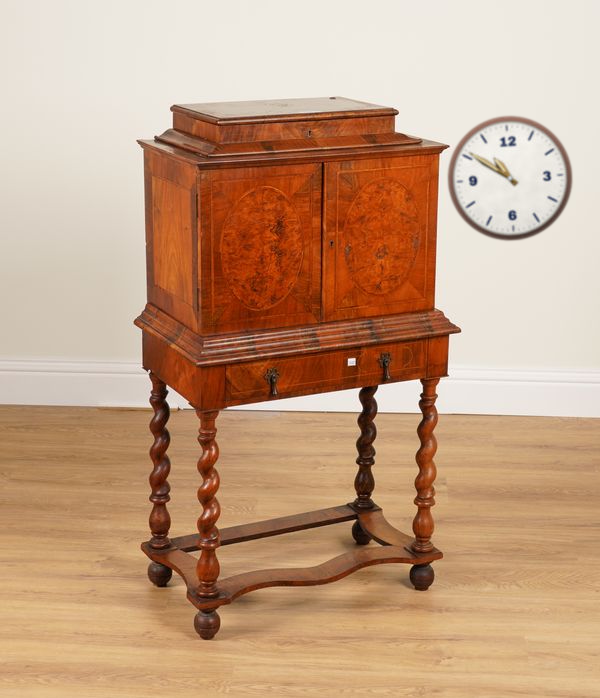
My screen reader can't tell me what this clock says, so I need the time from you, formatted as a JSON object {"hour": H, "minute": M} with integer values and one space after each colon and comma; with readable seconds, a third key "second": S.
{"hour": 10, "minute": 51}
